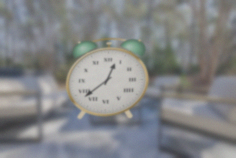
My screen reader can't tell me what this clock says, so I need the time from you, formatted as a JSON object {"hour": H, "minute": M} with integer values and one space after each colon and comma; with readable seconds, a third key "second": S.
{"hour": 12, "minute": 38}
